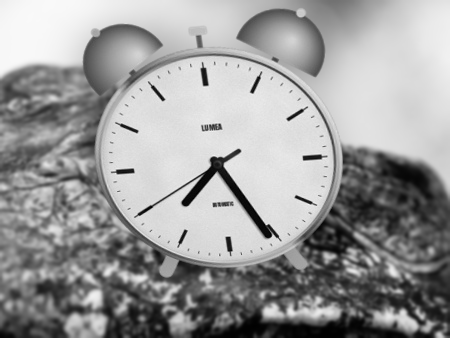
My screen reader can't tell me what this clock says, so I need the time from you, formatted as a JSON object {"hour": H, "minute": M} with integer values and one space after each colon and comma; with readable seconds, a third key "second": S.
{"hour": 7, "minute": 25, "second": 40}
